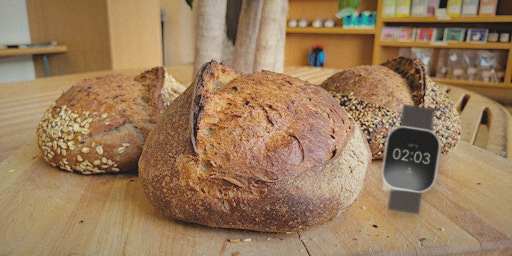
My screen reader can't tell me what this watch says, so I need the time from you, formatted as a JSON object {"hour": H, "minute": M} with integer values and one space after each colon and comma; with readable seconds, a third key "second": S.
{"hour": 2, "minute": 3}
